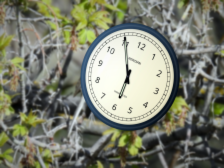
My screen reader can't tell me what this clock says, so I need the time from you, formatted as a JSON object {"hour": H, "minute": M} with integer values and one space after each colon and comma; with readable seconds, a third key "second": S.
{"hour": 5, "minute": 55}
